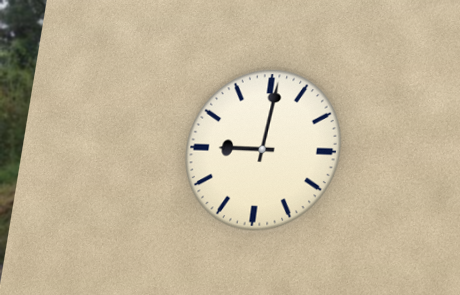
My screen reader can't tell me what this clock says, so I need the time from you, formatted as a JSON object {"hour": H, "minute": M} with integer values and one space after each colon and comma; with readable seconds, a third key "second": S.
{"hour": 9, "minute": 1}
